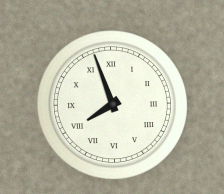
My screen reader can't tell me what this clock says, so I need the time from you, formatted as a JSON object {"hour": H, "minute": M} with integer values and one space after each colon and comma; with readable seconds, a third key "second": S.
{"hour": 7, "minute": 57}
